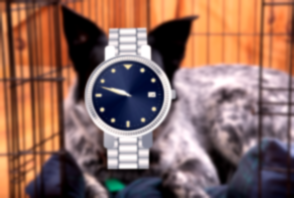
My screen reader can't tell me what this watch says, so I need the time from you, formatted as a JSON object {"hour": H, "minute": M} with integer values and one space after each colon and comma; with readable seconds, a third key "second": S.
{"hour": 9, "minute": 48}
